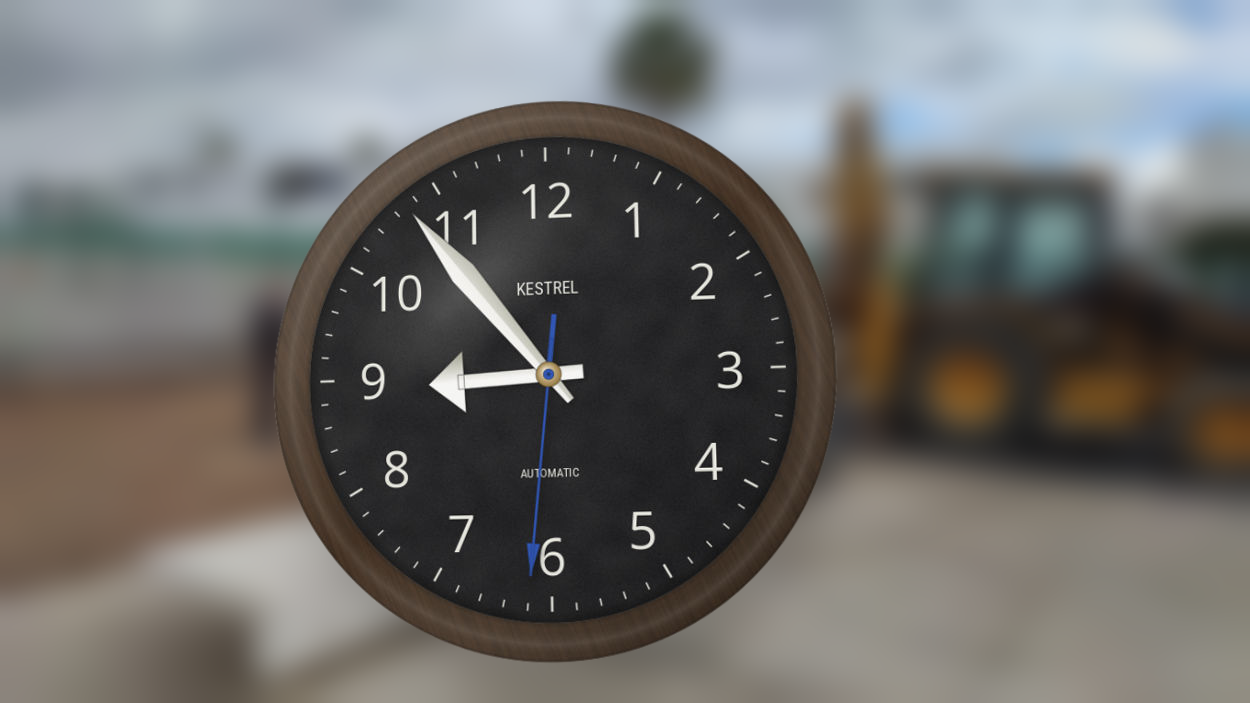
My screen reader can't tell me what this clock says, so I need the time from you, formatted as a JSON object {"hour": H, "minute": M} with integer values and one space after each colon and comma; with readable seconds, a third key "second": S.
{"hour": 8, "minute": 53, "second": 31}
